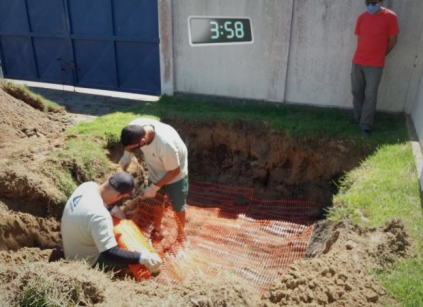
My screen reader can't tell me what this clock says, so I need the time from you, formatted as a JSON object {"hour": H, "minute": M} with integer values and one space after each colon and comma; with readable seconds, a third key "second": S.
{"hour": 3, "minute": 58}
